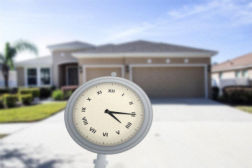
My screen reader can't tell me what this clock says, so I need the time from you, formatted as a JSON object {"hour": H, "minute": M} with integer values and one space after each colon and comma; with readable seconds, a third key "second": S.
{"hour": 4, "minute": 15}
